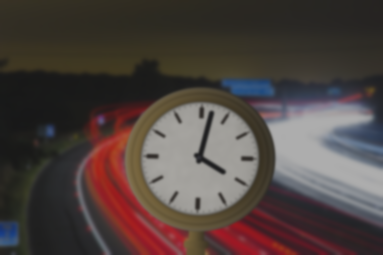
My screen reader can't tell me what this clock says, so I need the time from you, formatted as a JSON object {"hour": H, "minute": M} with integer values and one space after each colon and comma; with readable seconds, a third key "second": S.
{"hour": 4, "minute": 2}
